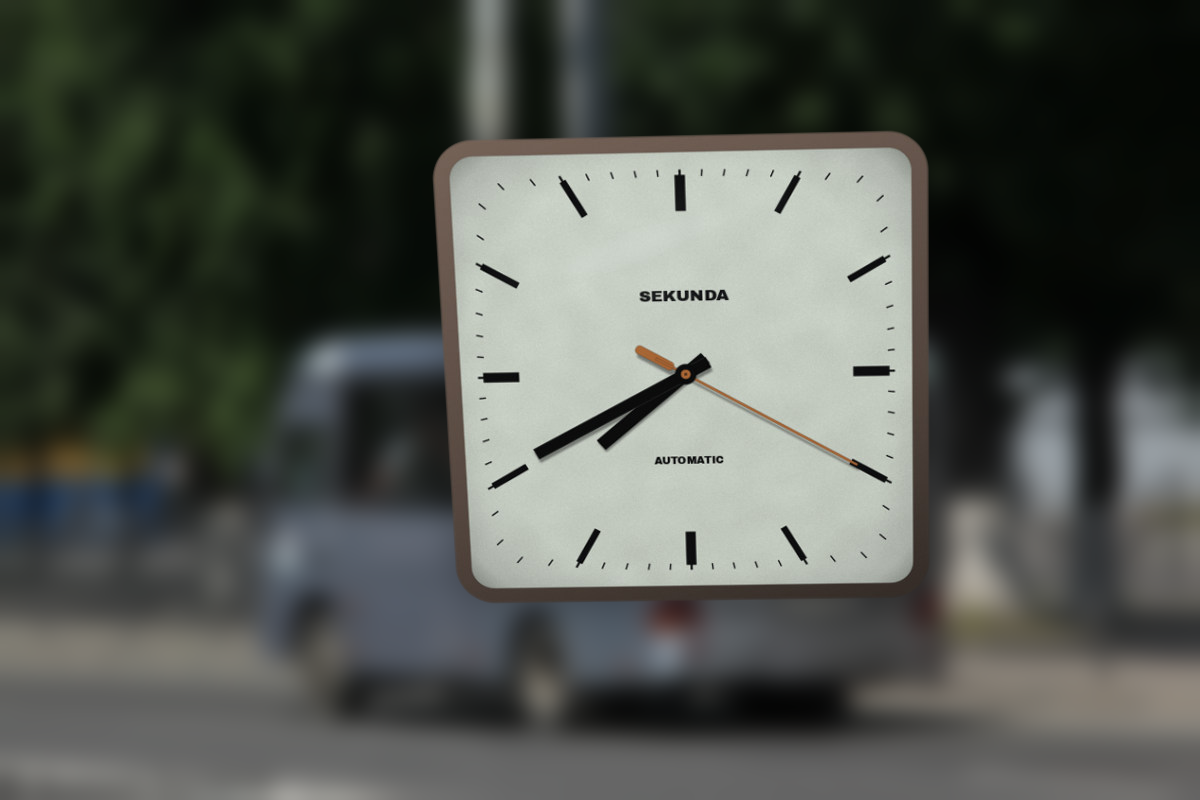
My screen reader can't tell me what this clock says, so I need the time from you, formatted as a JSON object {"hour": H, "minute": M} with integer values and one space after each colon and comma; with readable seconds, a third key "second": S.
{"hour": 7, "minute": 40, "second": 20}
